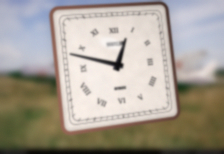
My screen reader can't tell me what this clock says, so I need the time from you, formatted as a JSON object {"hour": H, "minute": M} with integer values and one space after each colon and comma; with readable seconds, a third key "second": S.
{"hour": 12, "minute": 48}
